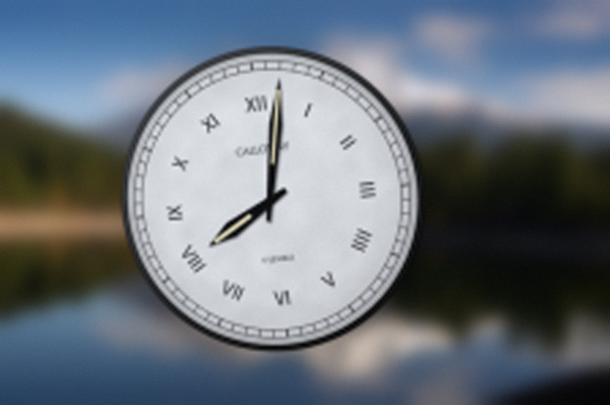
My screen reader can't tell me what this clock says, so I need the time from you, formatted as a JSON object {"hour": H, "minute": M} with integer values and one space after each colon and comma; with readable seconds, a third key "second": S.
{"hour": 8, "minute": 2}
